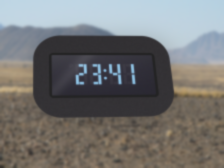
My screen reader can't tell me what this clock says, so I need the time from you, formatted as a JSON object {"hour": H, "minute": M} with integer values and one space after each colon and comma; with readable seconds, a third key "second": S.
{"hour": 23, "minute": 41}
